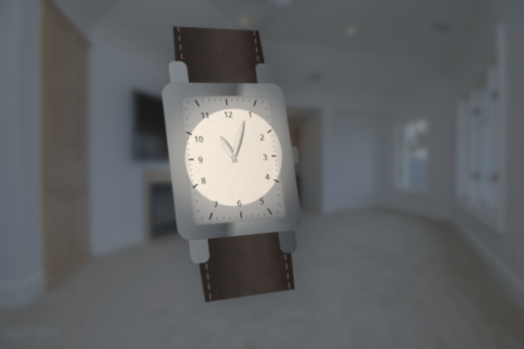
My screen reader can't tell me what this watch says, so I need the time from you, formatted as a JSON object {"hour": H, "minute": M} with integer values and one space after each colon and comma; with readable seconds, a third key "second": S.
{"hour": 11, "minute": 4}
